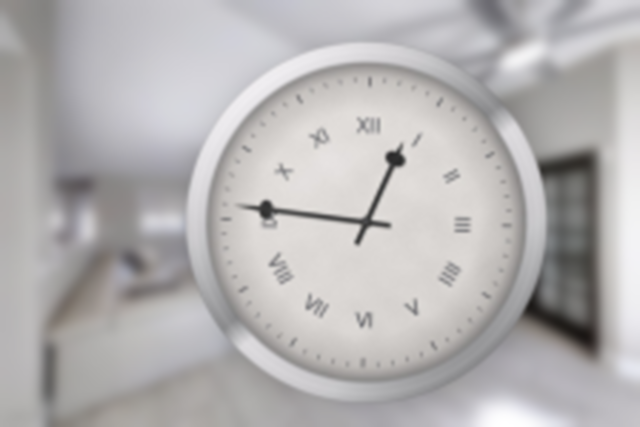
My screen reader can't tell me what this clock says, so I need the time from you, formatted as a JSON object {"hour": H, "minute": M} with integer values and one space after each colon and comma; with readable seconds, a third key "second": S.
{"hour": 12, "minute": 46}
